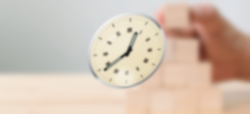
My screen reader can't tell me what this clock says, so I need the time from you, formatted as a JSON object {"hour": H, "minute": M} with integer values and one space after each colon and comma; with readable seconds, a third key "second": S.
{"hour": 12, "minute": 39}
